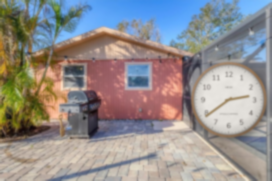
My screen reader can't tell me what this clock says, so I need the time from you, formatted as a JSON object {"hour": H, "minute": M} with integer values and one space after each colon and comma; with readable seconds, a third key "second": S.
{"hour": 2, "minute": 39}
